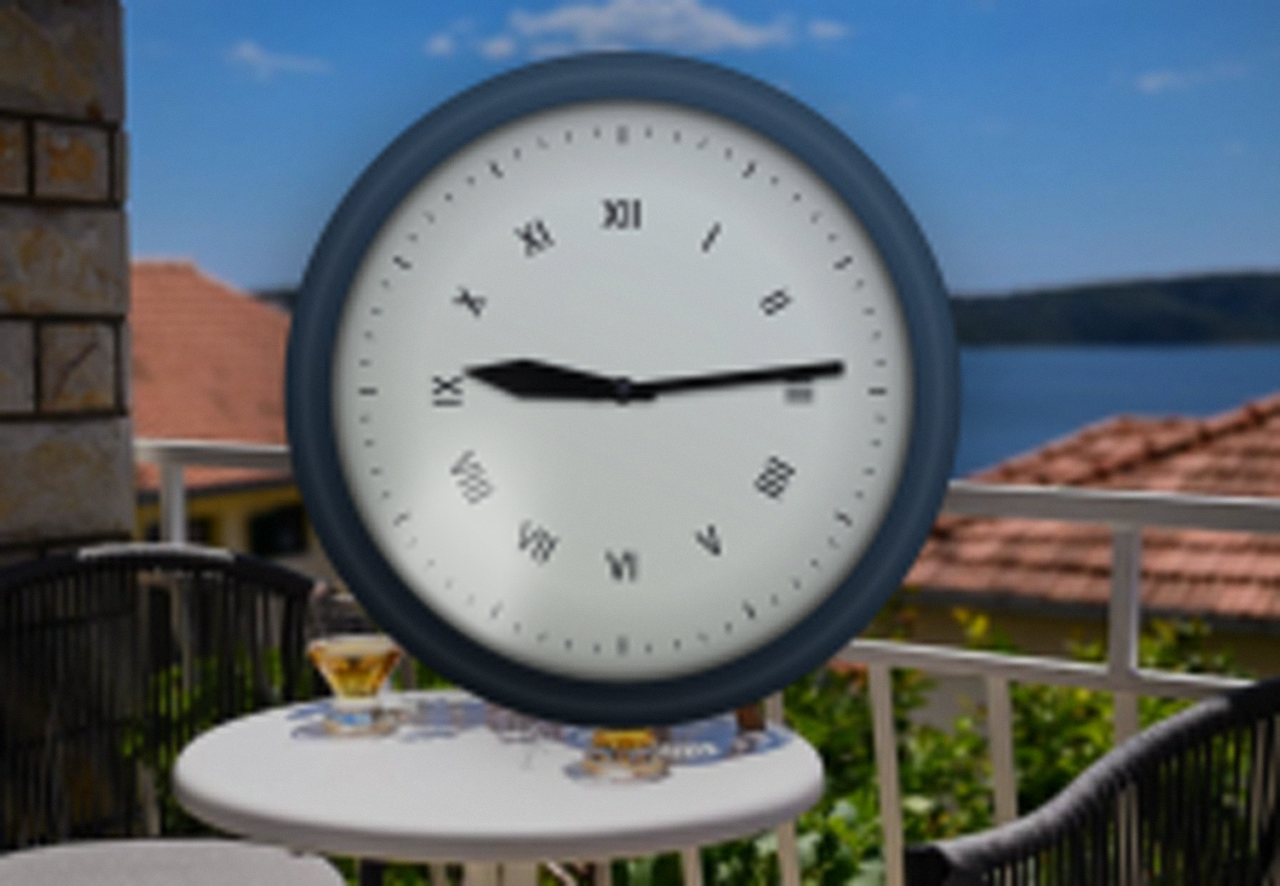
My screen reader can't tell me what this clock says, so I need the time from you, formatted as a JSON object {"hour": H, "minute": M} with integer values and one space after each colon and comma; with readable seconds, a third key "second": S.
{"hour": 9, "minute": 14}
